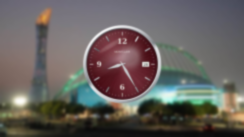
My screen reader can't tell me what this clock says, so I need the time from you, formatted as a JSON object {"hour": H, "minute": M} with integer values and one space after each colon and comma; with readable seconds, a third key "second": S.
{"hour": 8, "minute": 25}
